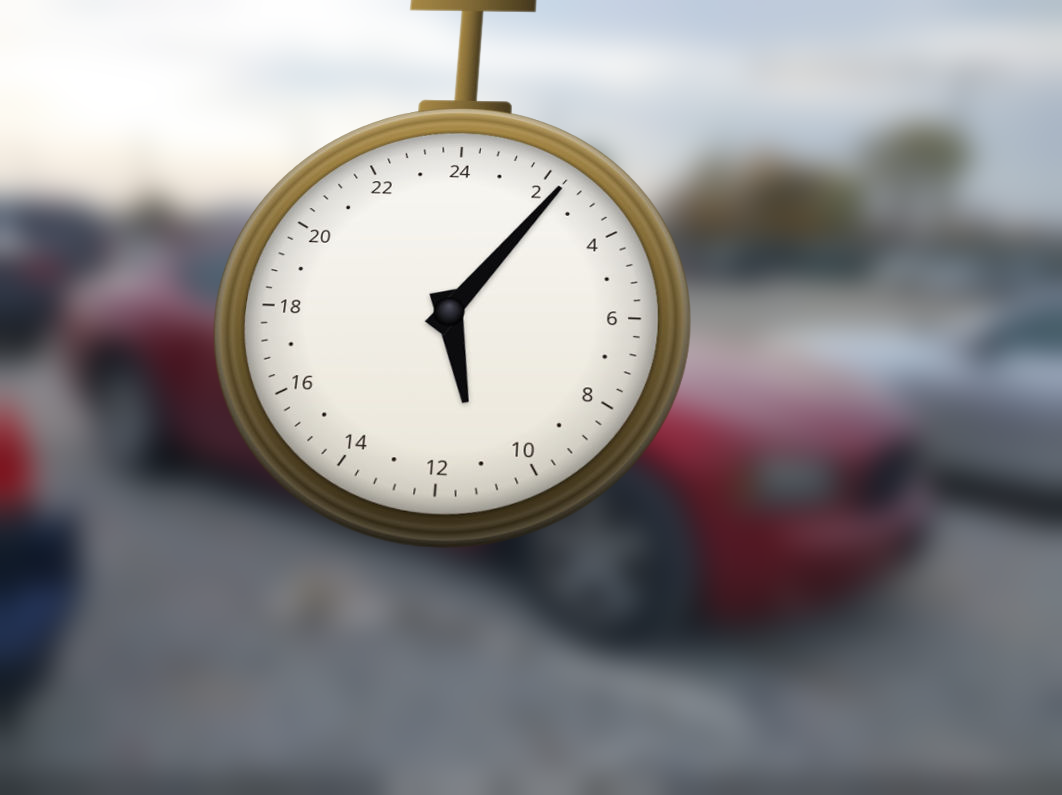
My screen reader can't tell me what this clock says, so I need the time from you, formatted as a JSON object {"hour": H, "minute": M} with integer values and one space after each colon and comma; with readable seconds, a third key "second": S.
{"hour": 11, "minute": 6}
